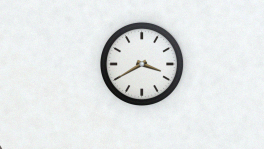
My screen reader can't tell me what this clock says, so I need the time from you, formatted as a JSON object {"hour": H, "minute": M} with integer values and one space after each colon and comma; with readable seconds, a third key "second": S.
{"hour": 3, "minute": 40}
